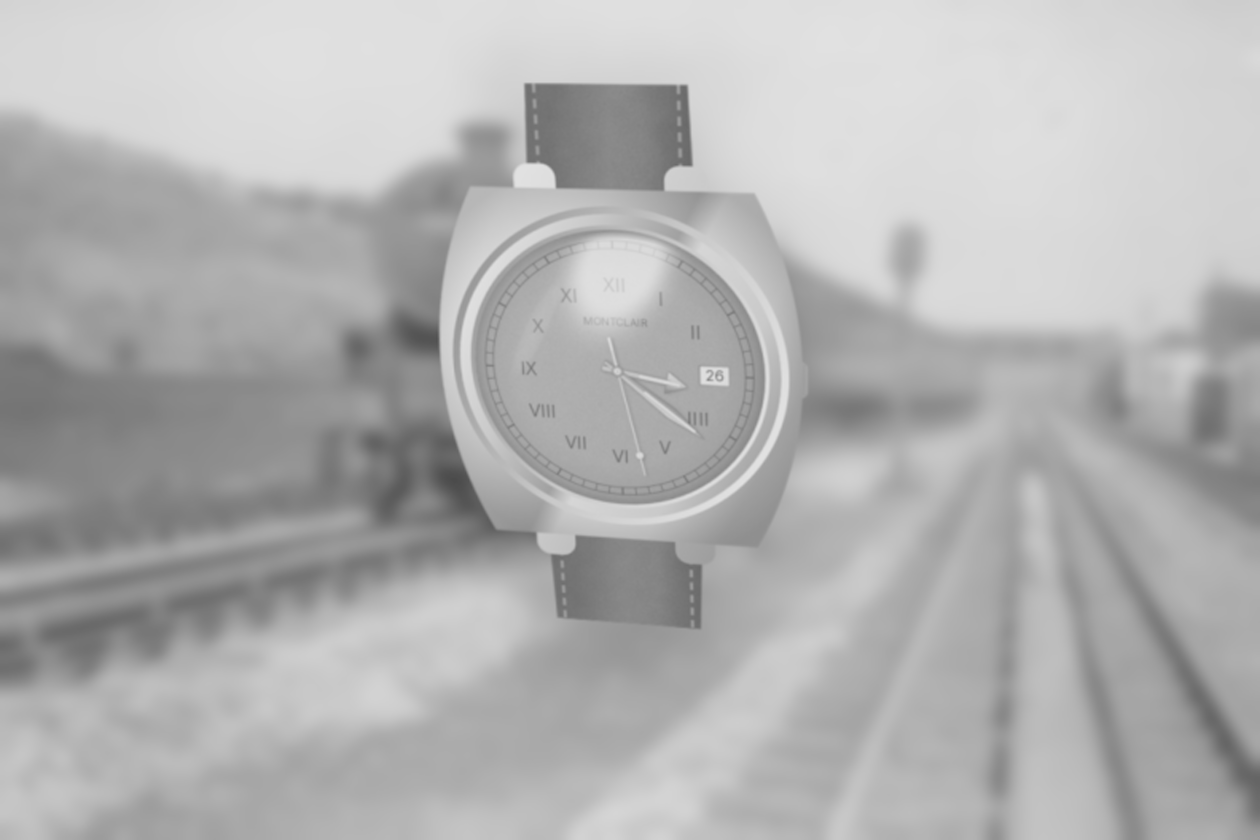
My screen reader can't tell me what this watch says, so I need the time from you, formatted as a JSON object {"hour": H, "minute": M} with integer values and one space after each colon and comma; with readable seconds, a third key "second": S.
{"hour": 3, "minute": 21, "second": 28}
